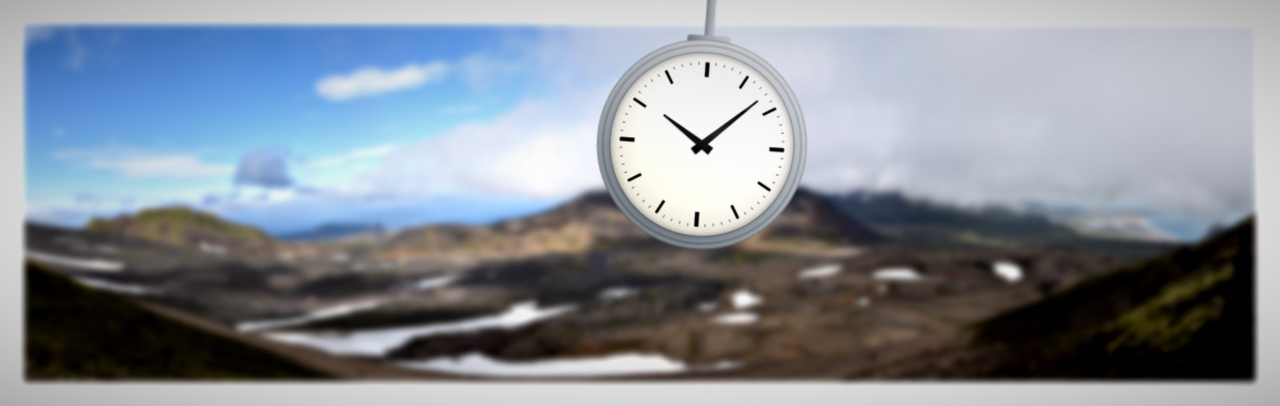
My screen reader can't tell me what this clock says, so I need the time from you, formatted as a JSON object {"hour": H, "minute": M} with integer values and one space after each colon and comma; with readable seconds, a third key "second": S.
{"hour": 10, "minute": 8}
